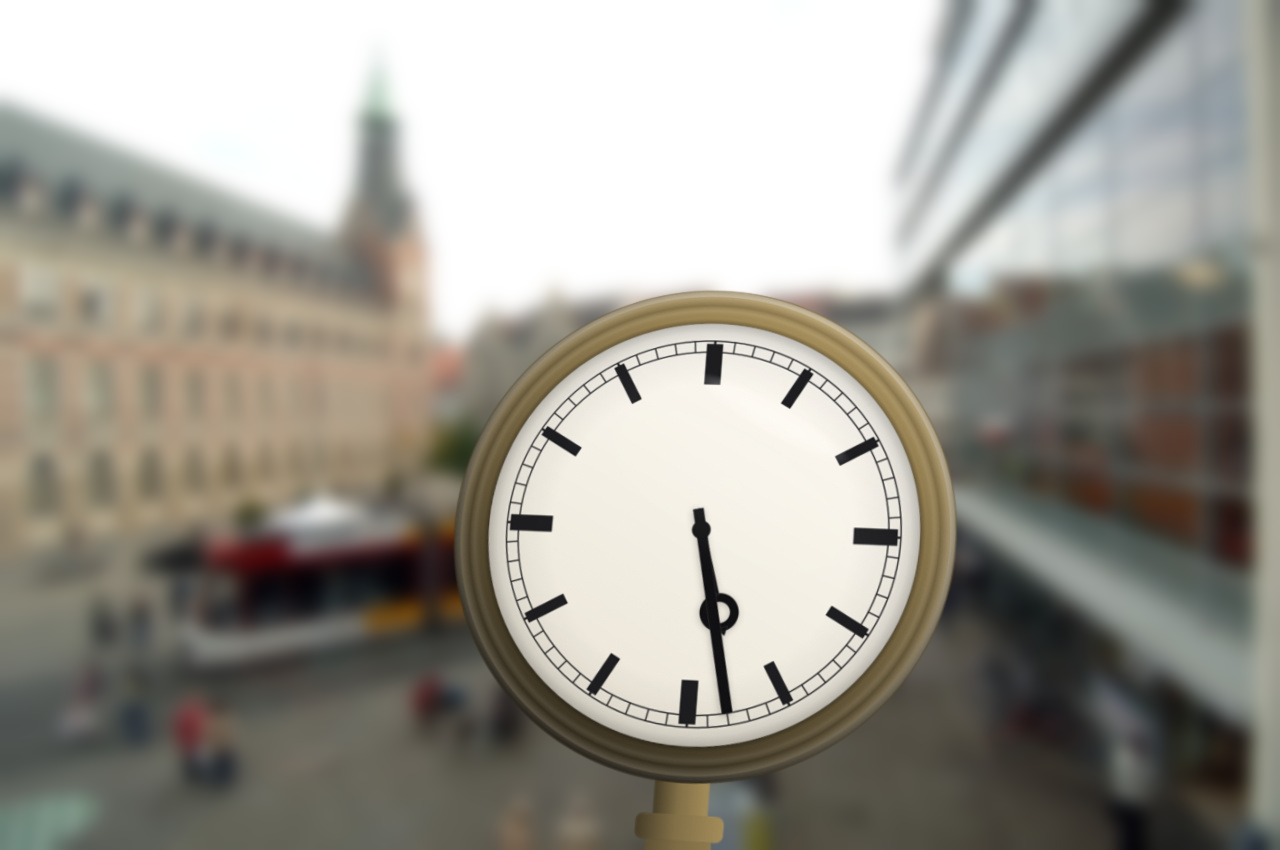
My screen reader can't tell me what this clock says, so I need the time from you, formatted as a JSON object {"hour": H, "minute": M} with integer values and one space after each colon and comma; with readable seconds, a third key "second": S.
{"hour": 5, "minute": 28}
